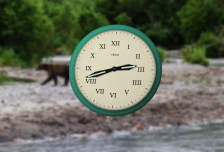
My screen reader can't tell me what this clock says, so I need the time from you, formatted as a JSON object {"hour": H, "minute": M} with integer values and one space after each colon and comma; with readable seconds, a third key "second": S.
{"hour": 2, "minute": 42}
